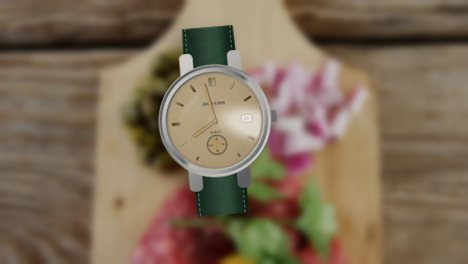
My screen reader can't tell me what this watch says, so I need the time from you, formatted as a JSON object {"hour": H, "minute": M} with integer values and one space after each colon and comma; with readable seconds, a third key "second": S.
{"hour": 7, "minute": 58}
